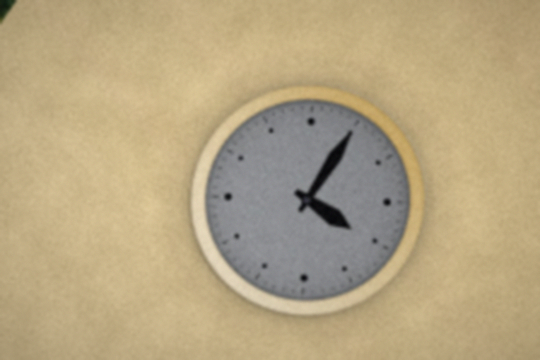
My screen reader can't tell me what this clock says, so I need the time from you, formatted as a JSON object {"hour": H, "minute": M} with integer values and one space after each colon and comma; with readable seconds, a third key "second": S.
{"hour": 4, "minute": 5}
